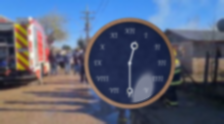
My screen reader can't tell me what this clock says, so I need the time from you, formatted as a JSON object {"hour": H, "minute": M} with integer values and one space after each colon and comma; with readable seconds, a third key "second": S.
{"hour": 12, "minute": 30}
